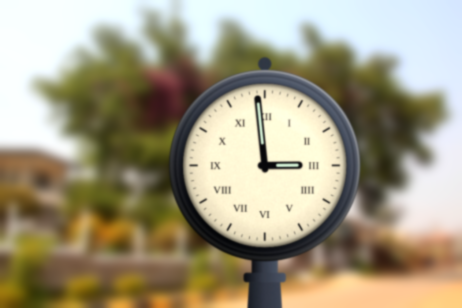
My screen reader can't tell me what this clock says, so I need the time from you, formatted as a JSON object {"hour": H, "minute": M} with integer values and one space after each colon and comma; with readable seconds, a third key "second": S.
{"hour": 2, "minute": 59}
